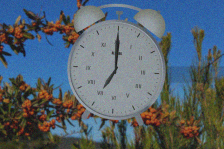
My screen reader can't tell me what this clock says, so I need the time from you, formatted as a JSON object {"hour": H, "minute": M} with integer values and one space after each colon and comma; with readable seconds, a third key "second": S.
{"hour": 7, "minute": 0}
